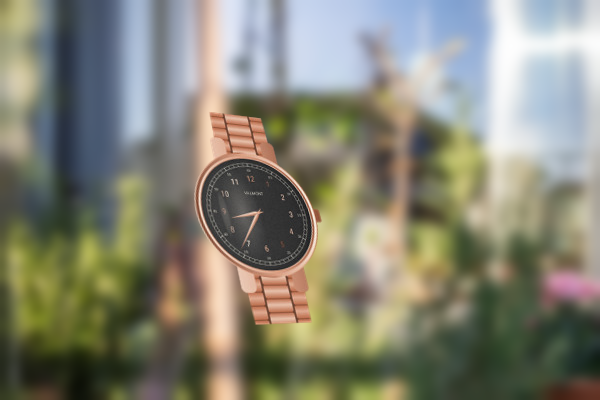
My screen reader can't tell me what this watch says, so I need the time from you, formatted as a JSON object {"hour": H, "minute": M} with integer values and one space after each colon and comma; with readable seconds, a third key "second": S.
{"hour": 8, "minute": 36}
